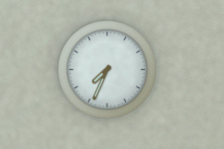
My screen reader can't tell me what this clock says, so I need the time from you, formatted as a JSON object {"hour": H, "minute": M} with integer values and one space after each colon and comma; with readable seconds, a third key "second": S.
{"hour": 7, "minute": 34}
